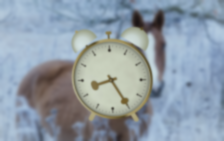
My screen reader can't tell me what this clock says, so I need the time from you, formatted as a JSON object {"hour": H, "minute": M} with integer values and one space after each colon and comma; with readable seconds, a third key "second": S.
{"hour": 8, "minute": 25}
